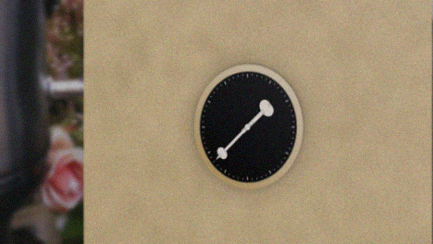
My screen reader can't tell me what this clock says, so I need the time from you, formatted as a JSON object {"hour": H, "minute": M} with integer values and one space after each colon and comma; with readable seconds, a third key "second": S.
{"hour": 1, "minute": 38}
